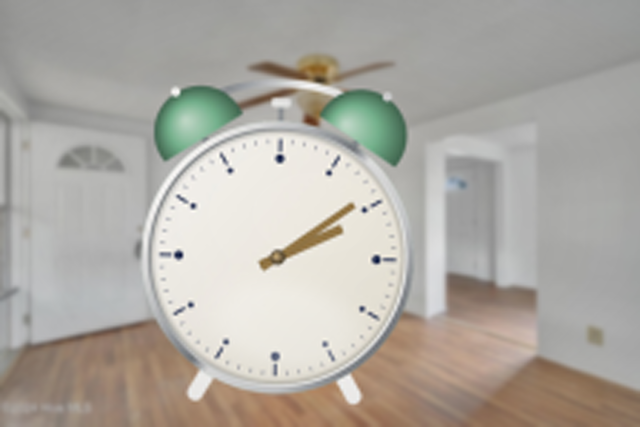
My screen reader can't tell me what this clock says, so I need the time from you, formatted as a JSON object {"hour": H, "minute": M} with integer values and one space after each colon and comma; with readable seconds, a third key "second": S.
{"hour": 2, "minute": 9}
